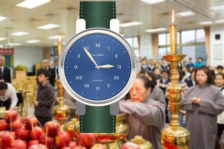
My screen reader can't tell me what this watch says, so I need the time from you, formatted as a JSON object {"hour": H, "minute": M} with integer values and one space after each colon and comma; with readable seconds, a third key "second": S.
{"hour": 2, "minute": 54}
